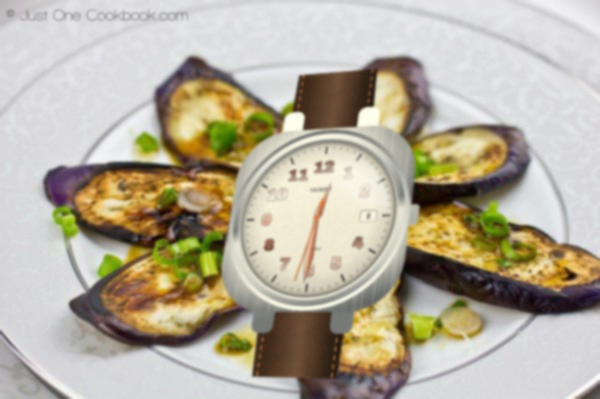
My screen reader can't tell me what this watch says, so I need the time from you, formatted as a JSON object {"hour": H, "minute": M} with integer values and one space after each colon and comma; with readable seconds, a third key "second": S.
{"hour": 12, "minute": 30, "second": 32}
